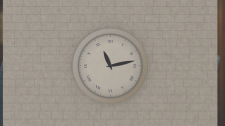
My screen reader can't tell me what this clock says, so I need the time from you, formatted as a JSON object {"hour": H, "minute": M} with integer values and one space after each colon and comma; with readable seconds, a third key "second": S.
{"hour": 11, "minute": 13}
